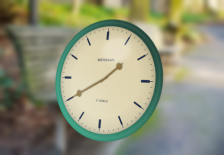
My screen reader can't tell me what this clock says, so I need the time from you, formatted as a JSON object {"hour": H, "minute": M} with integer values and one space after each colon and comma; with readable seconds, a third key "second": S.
{"hour": 1, "minute": 40}
